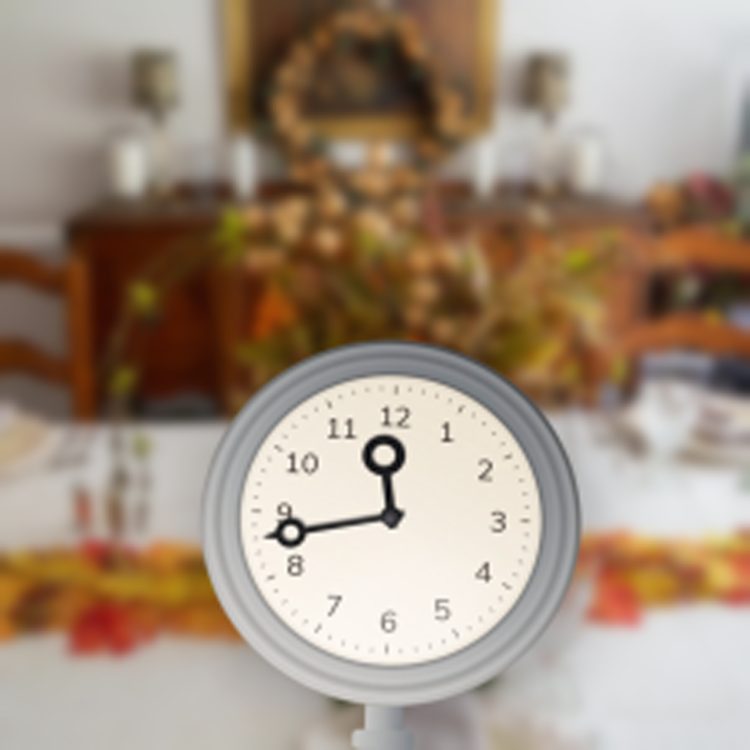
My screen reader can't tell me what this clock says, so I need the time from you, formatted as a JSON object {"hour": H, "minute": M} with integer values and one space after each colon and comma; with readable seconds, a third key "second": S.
{"hour": 11, "minute": 43}
